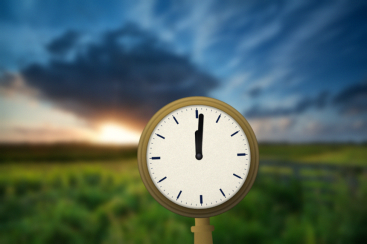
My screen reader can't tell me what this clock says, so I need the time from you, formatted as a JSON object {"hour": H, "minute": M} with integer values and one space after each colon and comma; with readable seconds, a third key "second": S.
{"hour": 12, "minute": 1}
